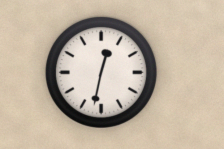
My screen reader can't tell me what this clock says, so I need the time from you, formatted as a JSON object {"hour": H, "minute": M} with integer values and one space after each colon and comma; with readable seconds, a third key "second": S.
{"hour": 12, "minute": 32}
